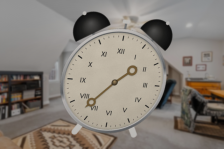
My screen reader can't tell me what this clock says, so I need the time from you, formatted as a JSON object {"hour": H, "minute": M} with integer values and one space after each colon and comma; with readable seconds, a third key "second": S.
{"hour": 1, "minute": 37}
